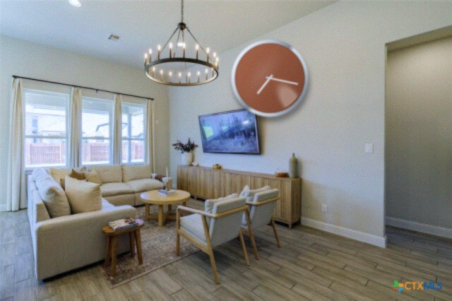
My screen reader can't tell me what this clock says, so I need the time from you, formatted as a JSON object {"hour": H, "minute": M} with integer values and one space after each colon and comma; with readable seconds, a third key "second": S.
{"hour": 7, "minute": 17}
